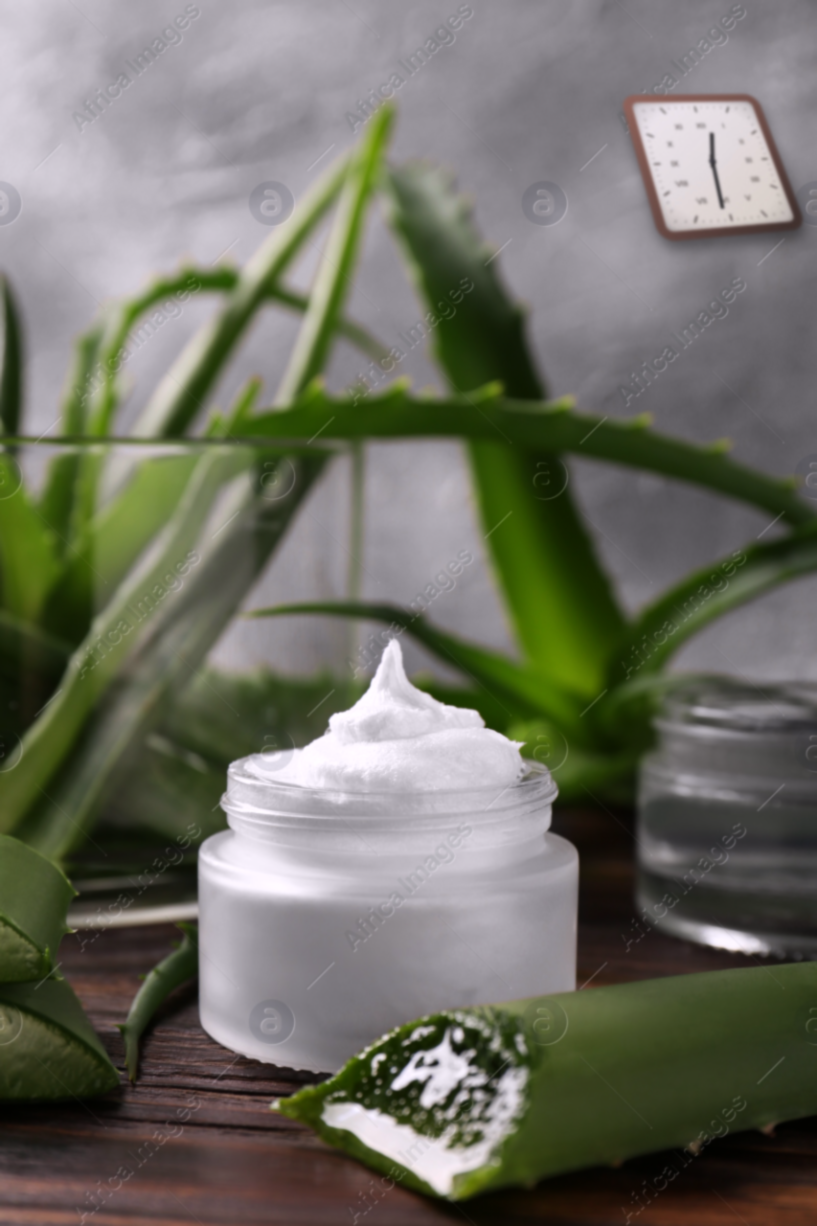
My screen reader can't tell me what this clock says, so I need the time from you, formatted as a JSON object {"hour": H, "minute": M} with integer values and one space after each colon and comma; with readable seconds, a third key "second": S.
{"hour": 12, "minute": 31}
